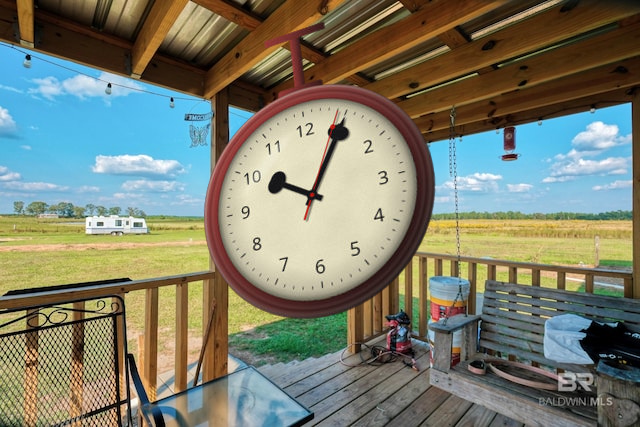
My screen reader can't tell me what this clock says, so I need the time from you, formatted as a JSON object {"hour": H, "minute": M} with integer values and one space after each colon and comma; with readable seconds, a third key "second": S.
{"hour": 10, "minute": 5, "second": 4}
